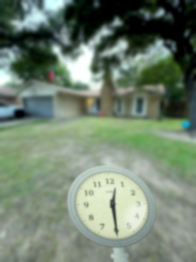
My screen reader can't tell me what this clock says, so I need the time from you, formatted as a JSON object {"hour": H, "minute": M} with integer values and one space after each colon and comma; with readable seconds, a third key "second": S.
{"hour": 12, "minute": 30}
